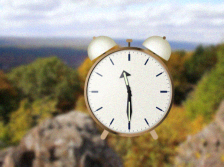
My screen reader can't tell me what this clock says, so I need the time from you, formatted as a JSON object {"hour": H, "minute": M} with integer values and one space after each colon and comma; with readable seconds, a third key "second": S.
{"hour": 11, "minute": 30}
